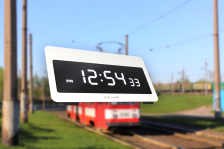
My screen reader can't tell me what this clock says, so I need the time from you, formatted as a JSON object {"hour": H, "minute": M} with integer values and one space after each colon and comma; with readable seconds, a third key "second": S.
{"hour": 12, "minute": 54, "second": 33}
